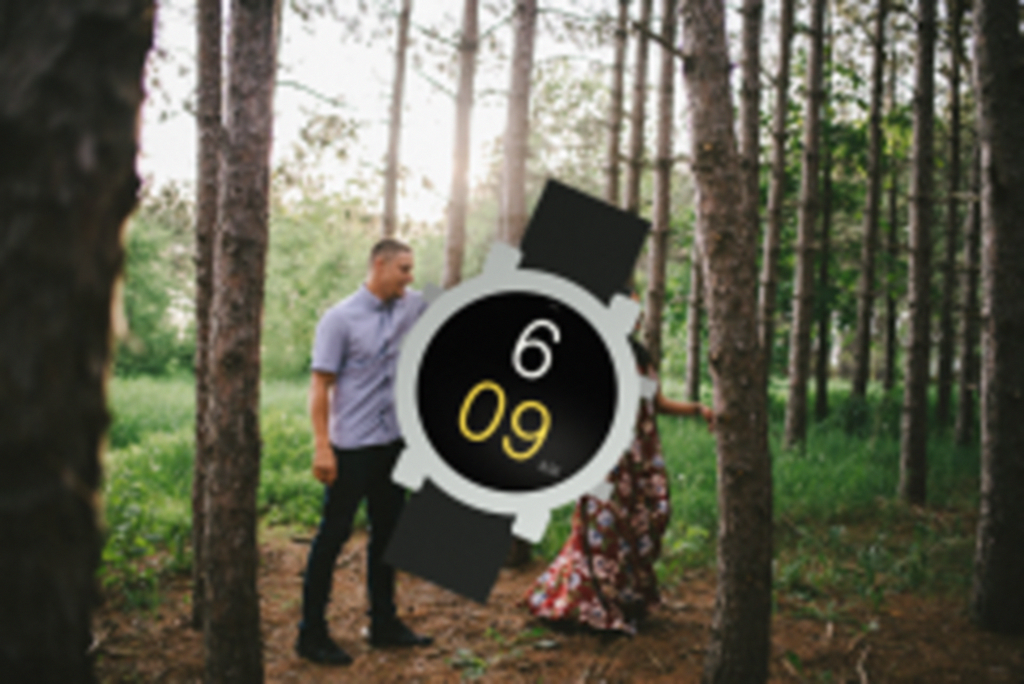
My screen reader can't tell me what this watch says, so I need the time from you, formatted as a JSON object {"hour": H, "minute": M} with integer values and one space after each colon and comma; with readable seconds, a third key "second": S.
{"hour": 6, "minute": 9}
